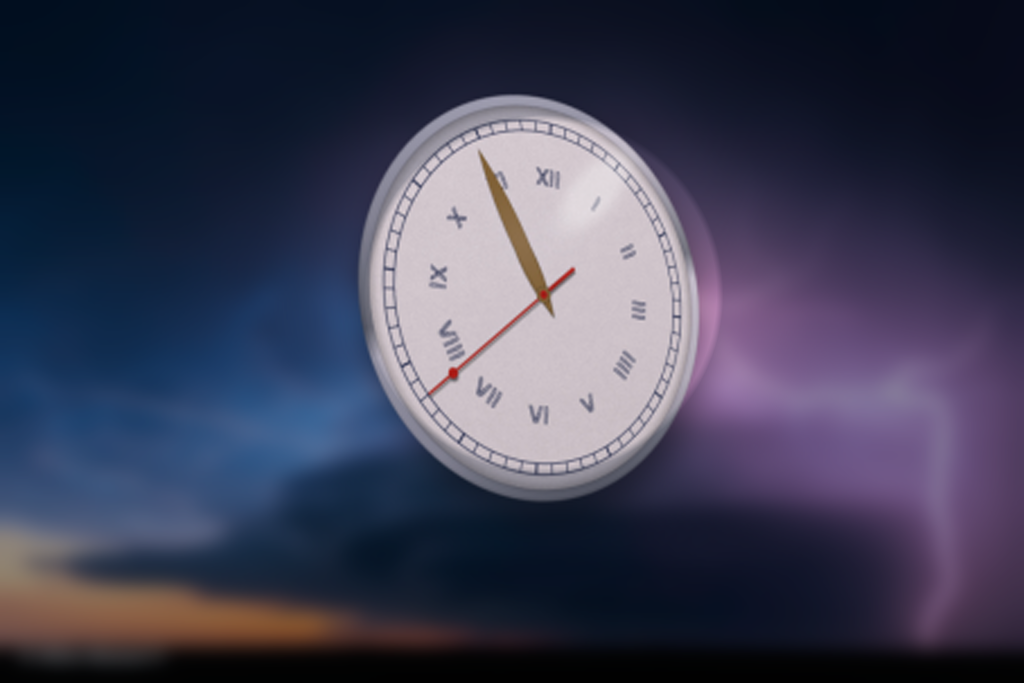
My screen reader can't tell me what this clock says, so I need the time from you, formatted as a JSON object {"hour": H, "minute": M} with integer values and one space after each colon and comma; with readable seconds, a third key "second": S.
{"hour": 10, "minute": 54, "second": 38}
